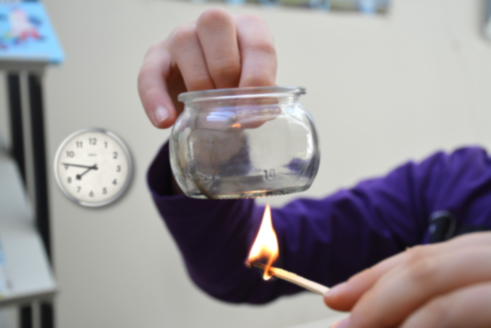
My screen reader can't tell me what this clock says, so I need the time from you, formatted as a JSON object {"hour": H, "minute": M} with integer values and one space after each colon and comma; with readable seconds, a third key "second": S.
{"hour": 7, "minute": 46}
